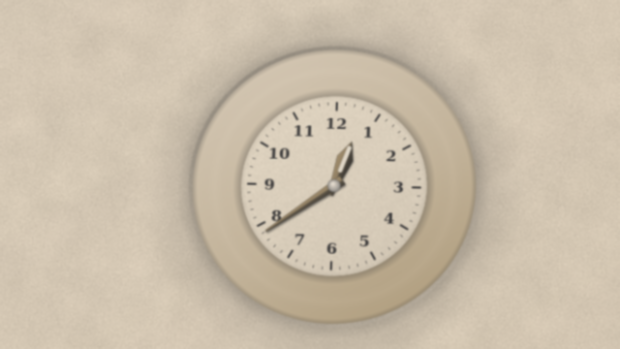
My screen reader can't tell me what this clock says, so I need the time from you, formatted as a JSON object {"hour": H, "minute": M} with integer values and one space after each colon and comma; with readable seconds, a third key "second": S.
{"hour": 12, "minute": 39}
